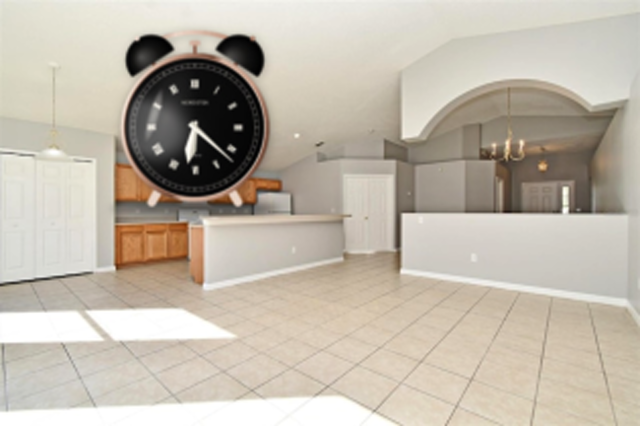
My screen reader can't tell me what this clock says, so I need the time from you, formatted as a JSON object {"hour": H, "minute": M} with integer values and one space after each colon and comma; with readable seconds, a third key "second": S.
{"hour": 6, "minute": 22}
